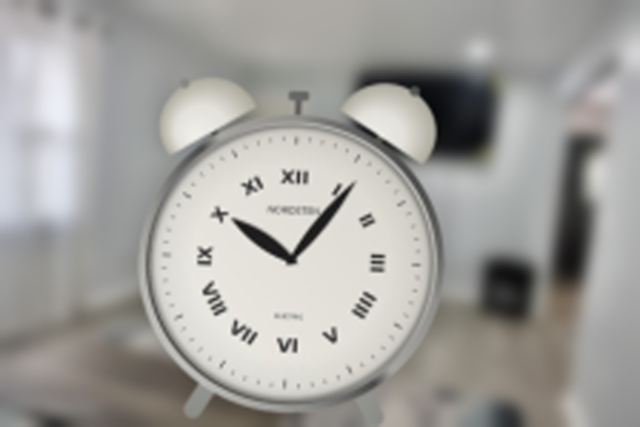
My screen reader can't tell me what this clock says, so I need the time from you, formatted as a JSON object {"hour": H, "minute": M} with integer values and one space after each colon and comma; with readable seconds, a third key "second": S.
{"hour": 10, "minute": 6}
